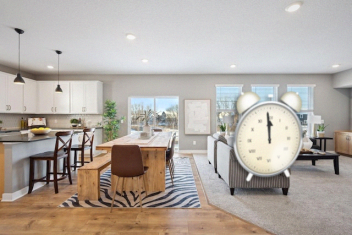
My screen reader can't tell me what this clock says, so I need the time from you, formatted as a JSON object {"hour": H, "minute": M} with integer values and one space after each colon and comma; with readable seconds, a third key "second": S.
{"hour": 11, "minute": 59}
